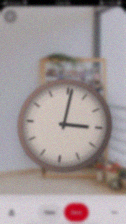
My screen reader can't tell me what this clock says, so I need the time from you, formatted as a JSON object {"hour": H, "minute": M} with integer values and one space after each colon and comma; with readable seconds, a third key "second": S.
{"hour": 3, "minute": 1}
